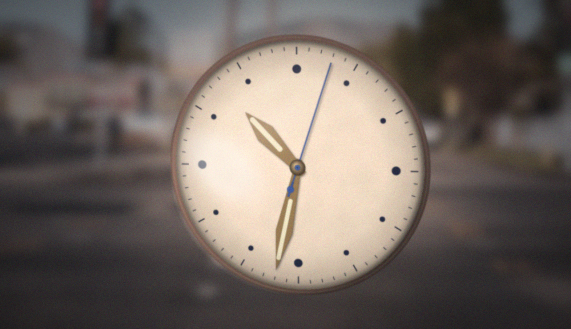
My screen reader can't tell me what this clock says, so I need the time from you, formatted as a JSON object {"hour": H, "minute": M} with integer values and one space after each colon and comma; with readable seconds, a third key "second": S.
{"hour": 10, "minute": 32, "second": 3}
